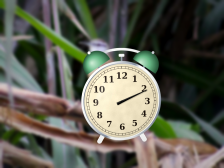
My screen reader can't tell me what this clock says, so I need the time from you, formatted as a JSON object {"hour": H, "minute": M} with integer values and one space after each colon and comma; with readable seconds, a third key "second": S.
{"hour": 2, "minute": 11}
